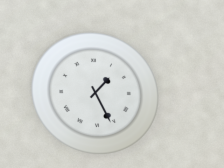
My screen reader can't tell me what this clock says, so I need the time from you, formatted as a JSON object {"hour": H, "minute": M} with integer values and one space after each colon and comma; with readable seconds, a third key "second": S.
{"hour": 1, "minute": 26}
